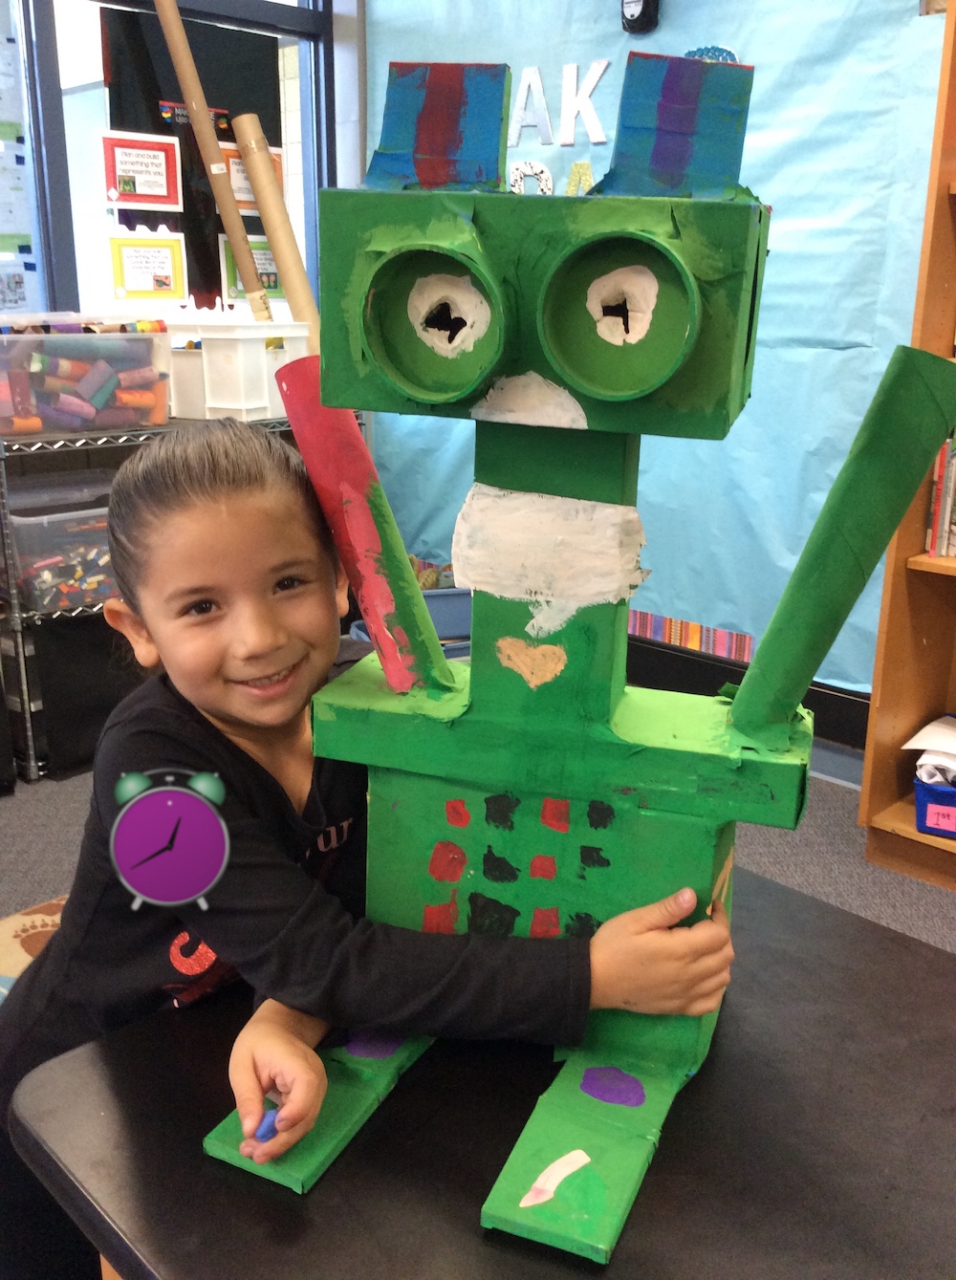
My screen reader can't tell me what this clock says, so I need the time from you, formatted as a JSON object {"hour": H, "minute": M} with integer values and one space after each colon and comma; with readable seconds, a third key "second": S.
{"hour": 12, "minute": 40}
